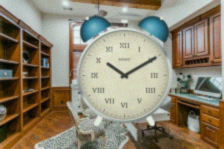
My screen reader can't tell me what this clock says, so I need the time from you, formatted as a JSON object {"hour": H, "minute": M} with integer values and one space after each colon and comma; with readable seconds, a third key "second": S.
{"hour": 10, "minute": 10}
